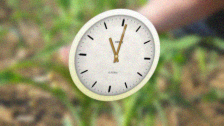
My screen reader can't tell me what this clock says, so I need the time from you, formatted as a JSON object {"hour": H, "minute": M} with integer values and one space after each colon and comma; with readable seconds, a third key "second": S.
{"hour": 11, "minute": 1}
